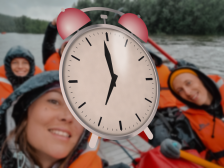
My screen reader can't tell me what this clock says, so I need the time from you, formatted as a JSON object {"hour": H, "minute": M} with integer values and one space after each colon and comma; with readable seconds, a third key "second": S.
{"hour": 6, "minute": 59}
